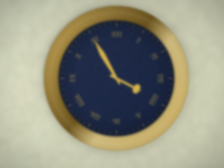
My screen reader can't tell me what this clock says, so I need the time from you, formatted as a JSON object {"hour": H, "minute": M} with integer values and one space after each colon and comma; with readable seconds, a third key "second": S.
{"hour": 3, "minute": 55}
